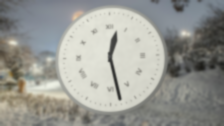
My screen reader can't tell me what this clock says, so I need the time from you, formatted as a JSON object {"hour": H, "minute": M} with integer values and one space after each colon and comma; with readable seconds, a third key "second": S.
{"hour": 12, "minute": 28}
